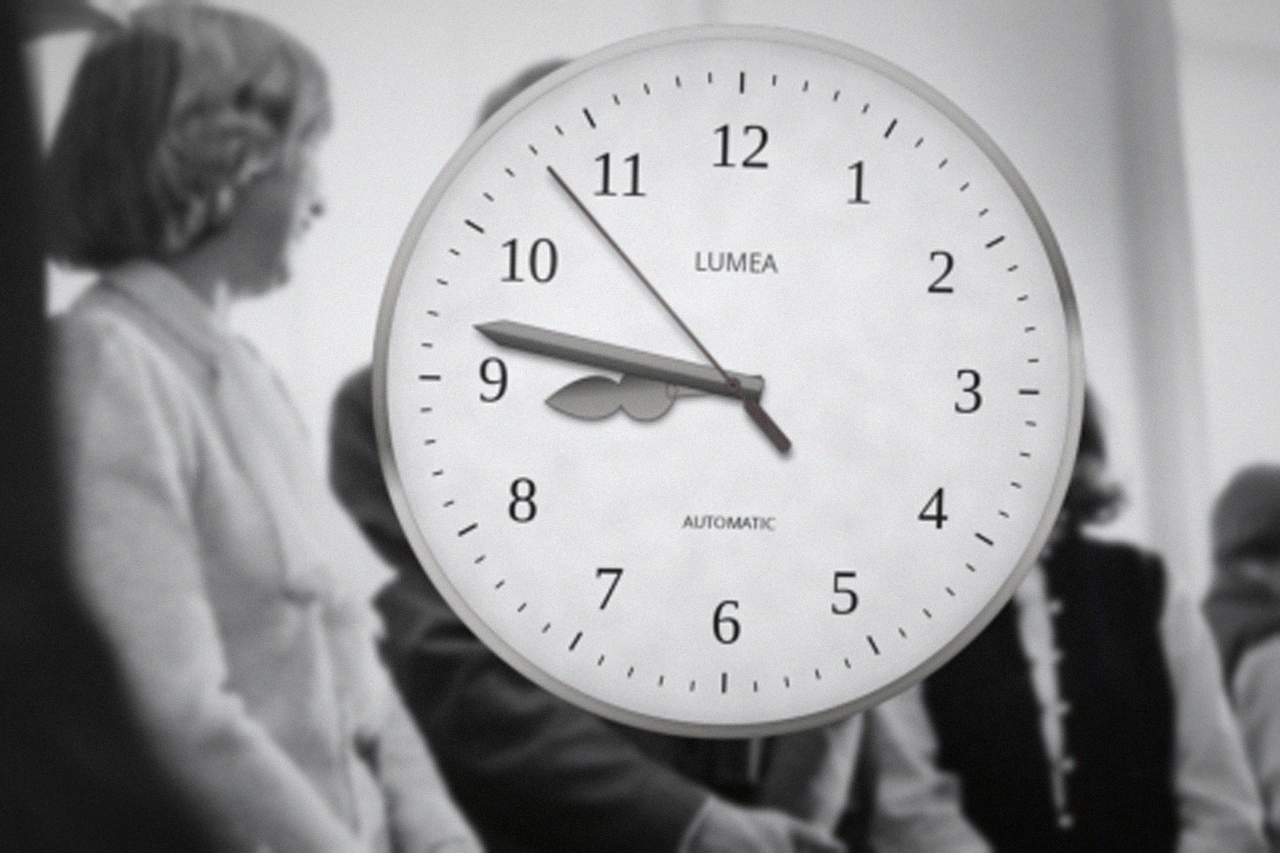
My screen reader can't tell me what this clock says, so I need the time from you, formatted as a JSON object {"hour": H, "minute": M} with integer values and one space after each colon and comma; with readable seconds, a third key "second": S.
{"hour": 8, "minute": 46, "second": 53}
